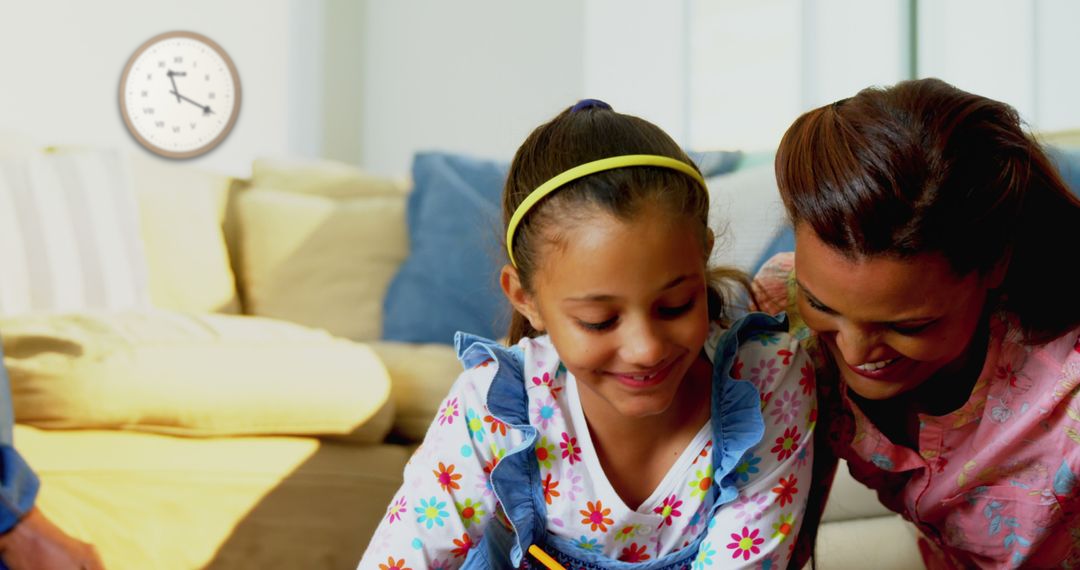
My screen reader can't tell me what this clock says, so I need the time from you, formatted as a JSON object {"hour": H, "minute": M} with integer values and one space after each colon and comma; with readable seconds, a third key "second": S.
{"hour": 11, "minute": 19}
